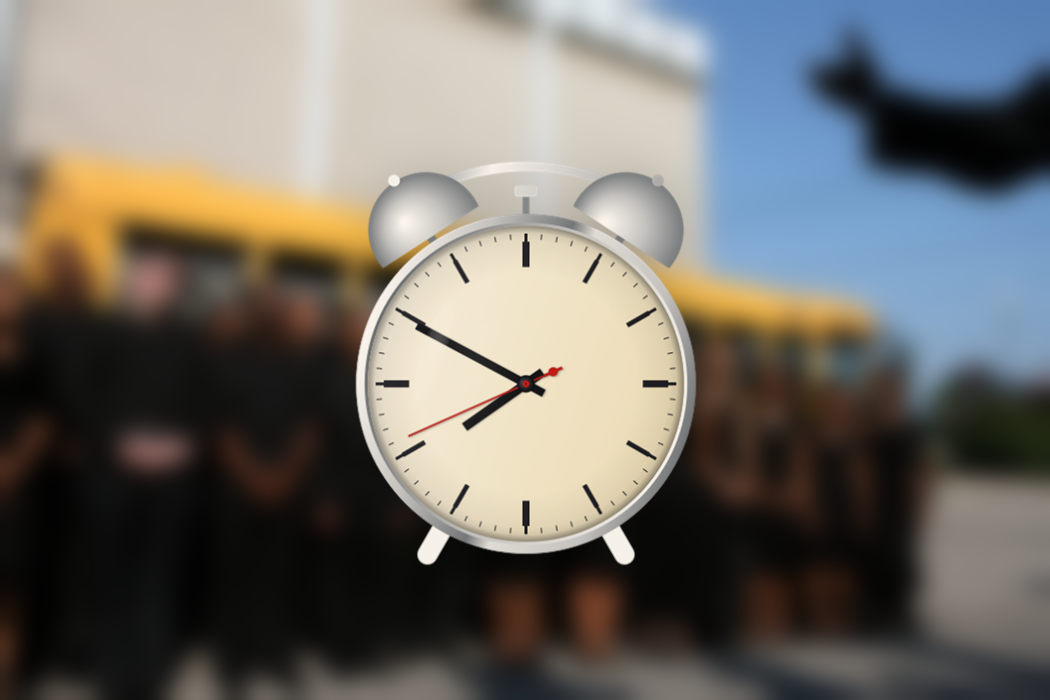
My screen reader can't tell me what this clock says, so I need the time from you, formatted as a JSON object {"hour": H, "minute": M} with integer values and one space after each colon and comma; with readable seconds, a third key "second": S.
{"hour": 7, "minute": 49, "second": 41}
